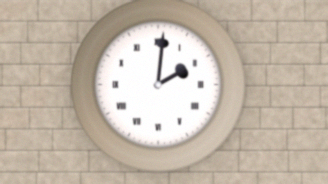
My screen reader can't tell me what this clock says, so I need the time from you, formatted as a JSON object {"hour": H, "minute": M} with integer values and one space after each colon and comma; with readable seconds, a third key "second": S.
{"hour": 2, "minute": 1}
